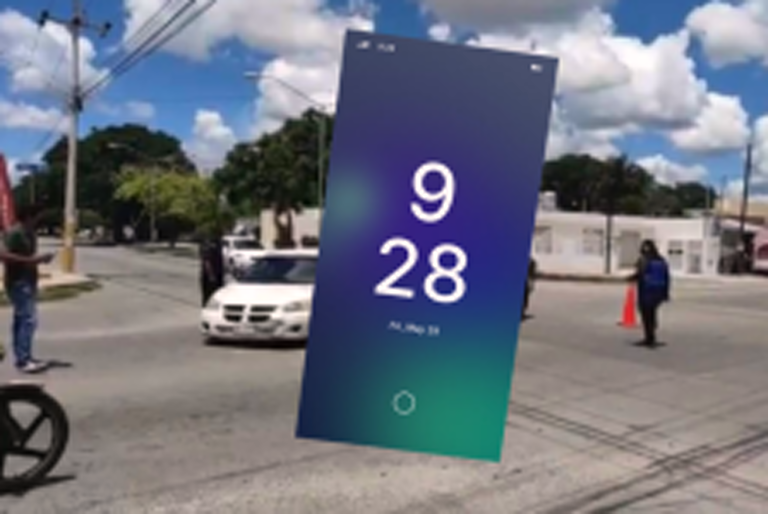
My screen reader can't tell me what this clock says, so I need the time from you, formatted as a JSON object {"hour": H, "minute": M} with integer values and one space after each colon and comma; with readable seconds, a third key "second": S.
{"hour": 9, "minute": 28}
